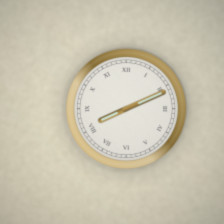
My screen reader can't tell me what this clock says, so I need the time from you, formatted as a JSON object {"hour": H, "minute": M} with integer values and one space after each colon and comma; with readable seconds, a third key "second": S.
{"hour": 8, "minute": 11}
